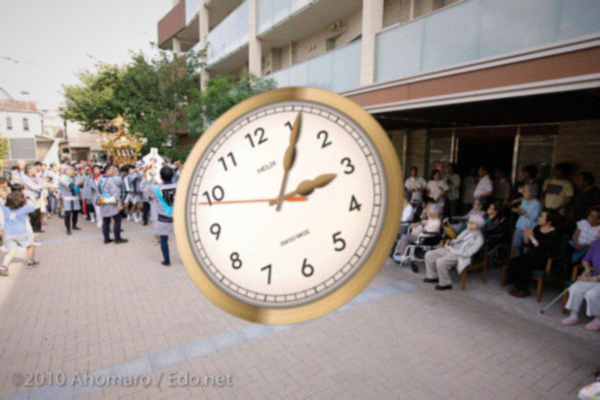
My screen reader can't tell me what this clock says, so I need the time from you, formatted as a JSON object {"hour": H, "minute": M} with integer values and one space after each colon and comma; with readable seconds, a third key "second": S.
{"hour": 3, "minute": 5, "second": 49}
